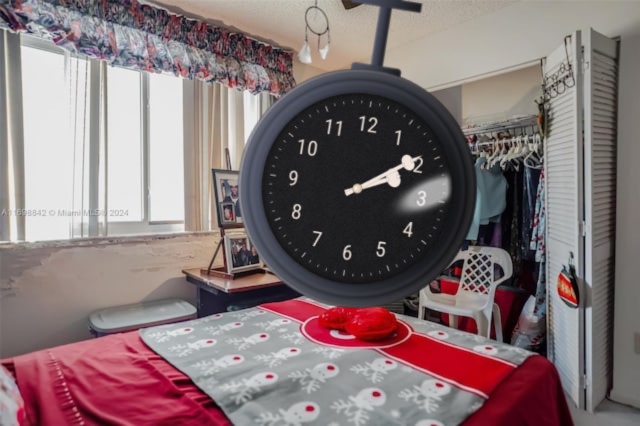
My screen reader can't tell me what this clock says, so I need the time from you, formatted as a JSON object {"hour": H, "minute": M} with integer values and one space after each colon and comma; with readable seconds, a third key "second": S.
{"hour": 2, "minute": 9}
